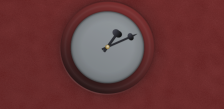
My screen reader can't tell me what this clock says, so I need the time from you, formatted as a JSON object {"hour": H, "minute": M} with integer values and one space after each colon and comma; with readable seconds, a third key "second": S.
{"hour": 1, "minute": 11}
